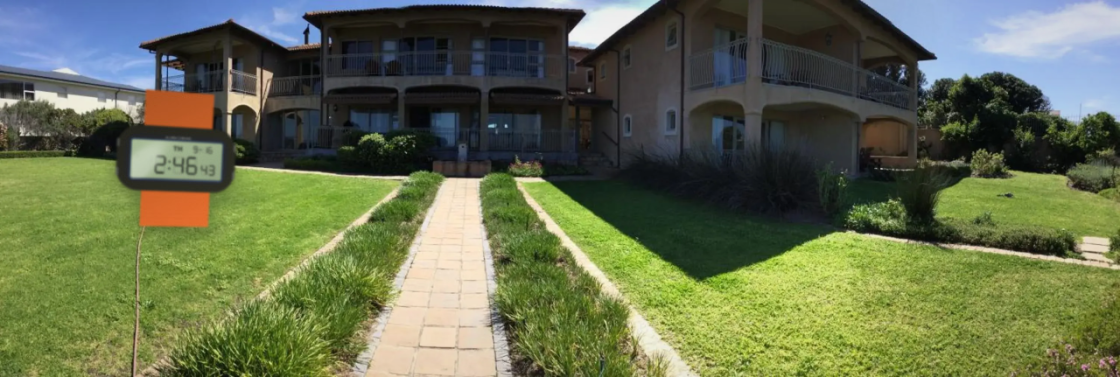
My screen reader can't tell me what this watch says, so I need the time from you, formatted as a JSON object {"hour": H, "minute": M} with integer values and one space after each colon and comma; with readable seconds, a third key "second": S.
{"hour": 2, "minute": 46, "second": 43}
